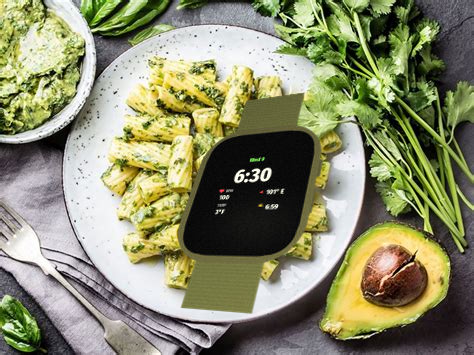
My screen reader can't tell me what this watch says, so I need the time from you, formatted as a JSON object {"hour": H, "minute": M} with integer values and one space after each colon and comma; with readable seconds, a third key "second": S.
{"hour": 6, "minute": 30}
